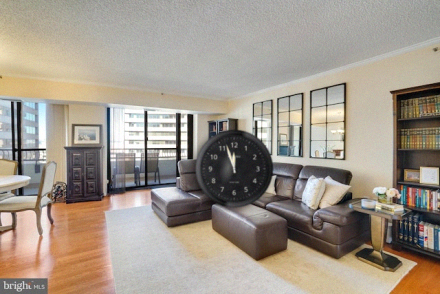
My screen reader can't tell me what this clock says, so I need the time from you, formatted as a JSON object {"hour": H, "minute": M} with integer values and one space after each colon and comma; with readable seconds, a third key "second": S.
{"hour": 11, "minute": 57}
